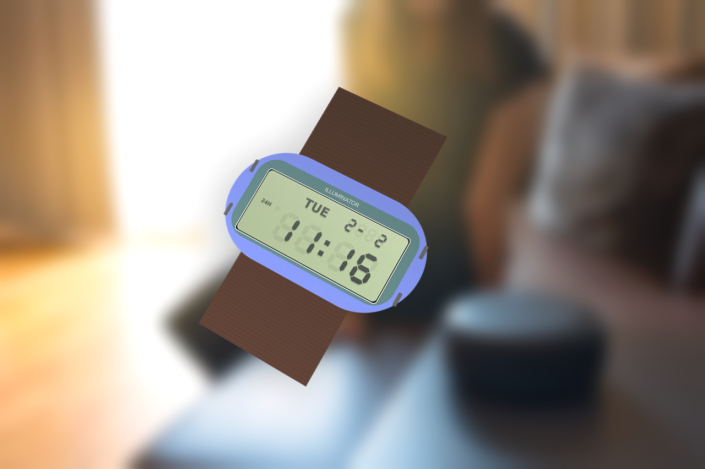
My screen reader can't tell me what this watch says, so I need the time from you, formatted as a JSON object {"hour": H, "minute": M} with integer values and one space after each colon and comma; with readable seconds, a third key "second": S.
{"hour": 11, "minute": 16}
